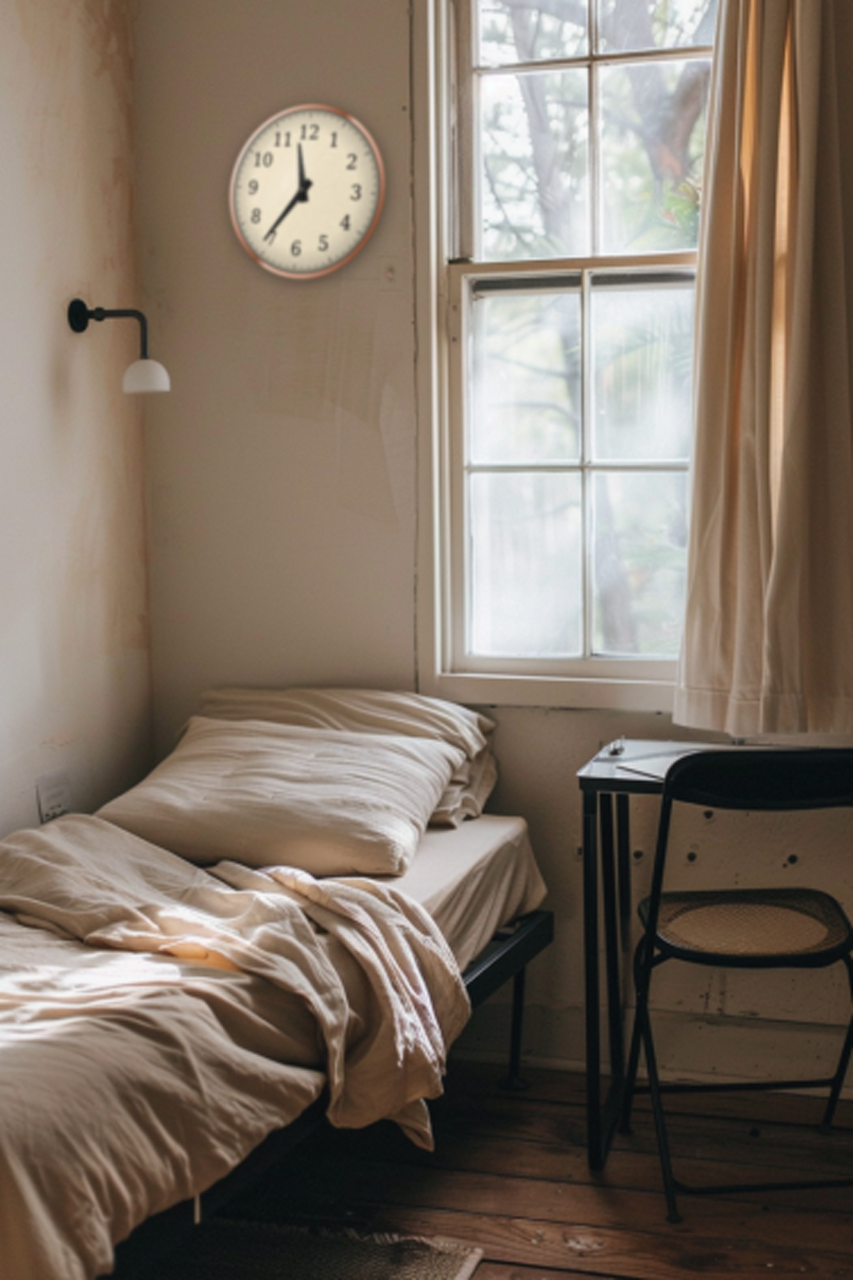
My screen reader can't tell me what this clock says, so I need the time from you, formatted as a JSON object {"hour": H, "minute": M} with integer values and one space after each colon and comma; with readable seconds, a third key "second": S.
{"hour": 11, "minute": 36}
